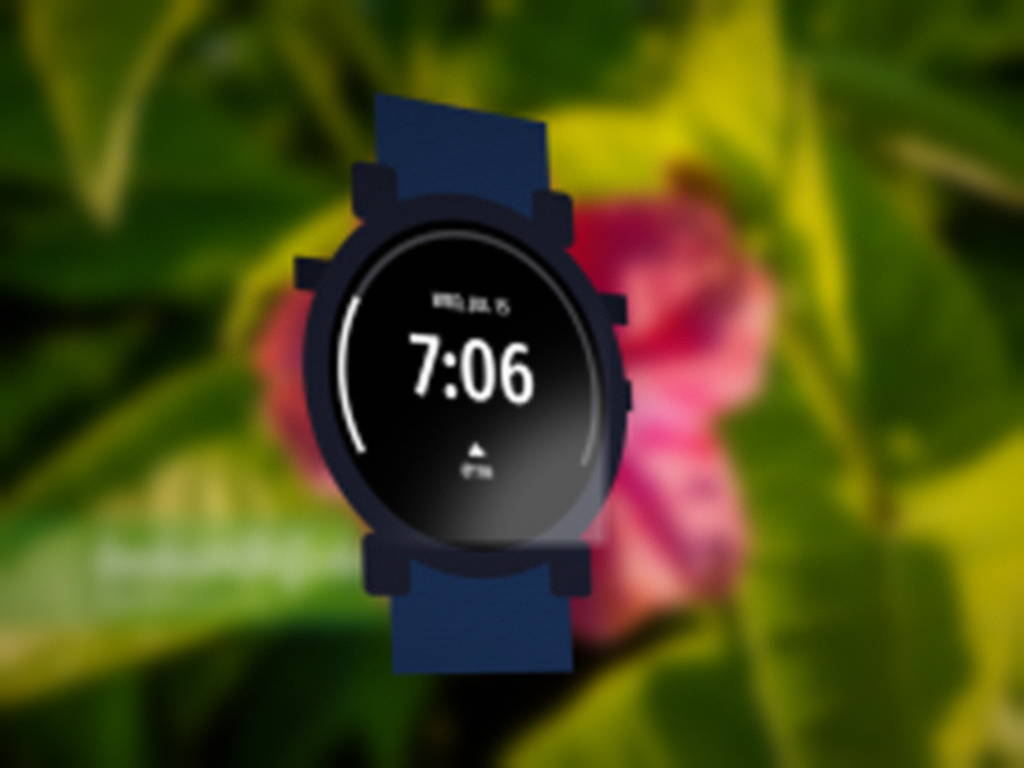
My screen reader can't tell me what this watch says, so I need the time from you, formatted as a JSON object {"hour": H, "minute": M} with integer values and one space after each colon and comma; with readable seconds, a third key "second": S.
{"hour": 7, "minute": 6}
